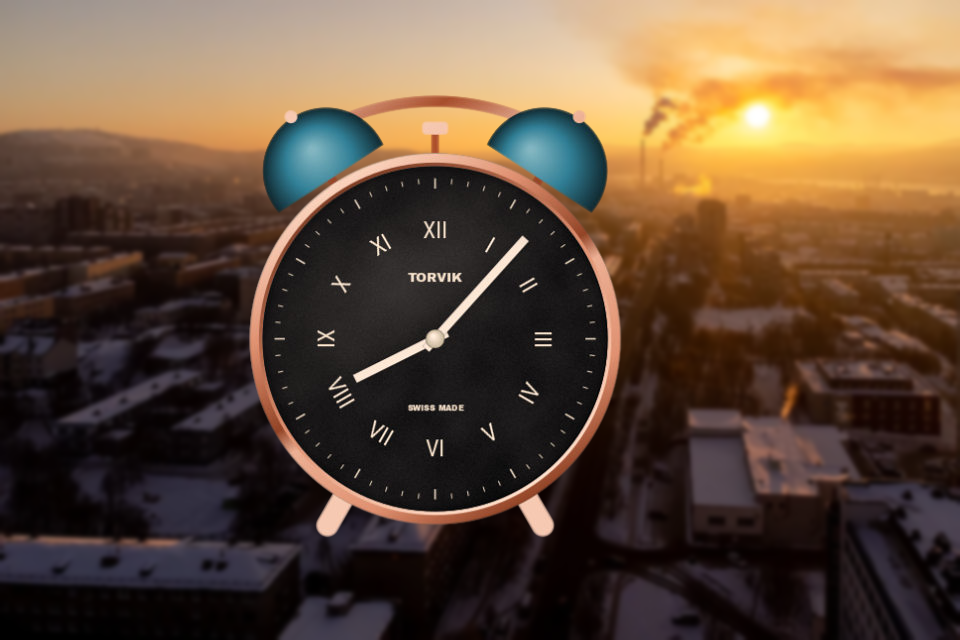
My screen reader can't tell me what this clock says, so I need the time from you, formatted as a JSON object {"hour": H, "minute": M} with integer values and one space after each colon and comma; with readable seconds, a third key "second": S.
{"hour": 8, "minute": 7}
